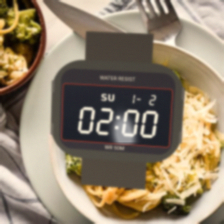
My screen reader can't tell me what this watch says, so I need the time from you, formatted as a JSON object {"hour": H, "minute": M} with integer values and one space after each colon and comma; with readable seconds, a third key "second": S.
{"hour": 2, "minute": 0}
